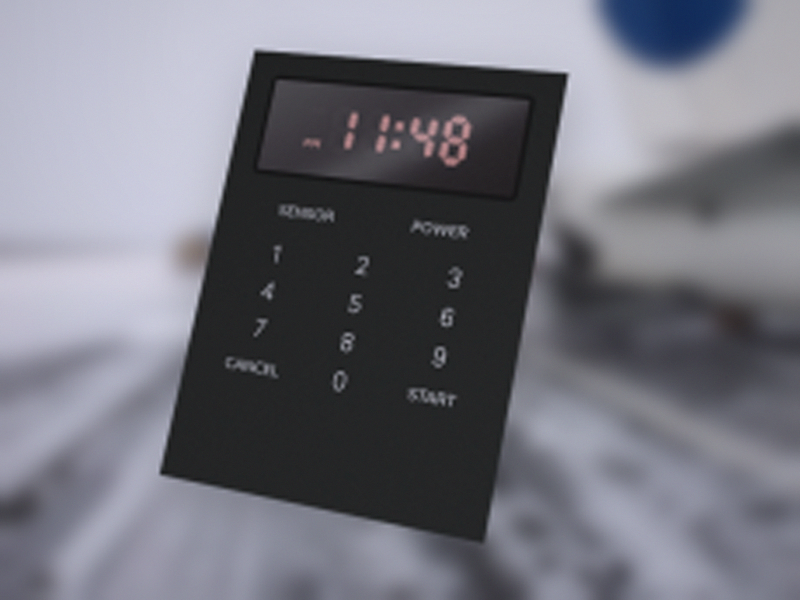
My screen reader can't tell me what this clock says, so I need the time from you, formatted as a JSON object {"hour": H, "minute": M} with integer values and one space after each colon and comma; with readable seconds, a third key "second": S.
{"hour": 11, "minute": 48}
